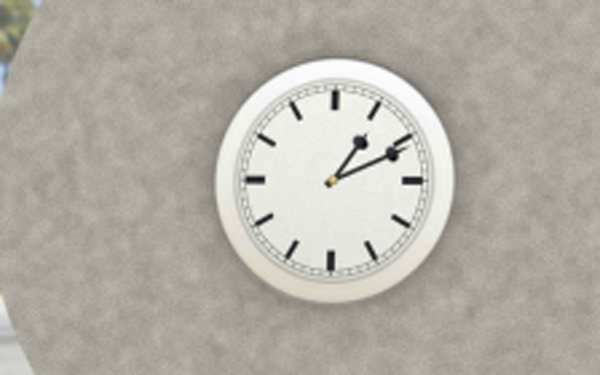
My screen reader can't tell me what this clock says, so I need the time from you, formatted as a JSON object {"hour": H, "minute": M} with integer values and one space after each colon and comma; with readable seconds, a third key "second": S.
{"hour": 1, "minute": 11}
